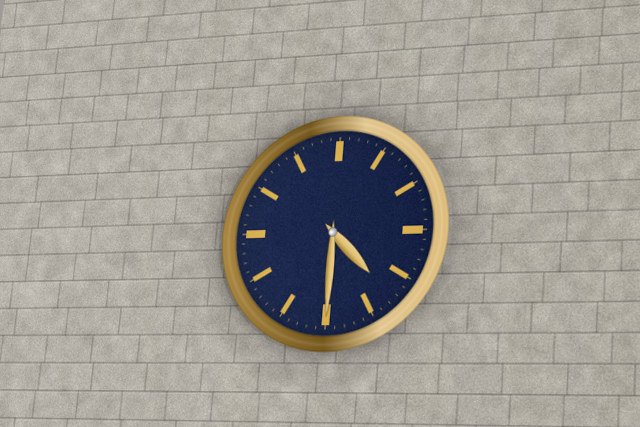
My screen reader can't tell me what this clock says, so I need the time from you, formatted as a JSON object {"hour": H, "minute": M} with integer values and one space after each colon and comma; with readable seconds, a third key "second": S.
{"hour": 4, "minute": 30}
